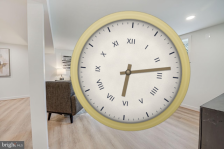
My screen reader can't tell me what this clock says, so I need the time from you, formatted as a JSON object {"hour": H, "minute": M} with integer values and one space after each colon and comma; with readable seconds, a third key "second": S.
{"hour": 6, "minute": 13}
